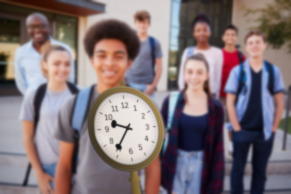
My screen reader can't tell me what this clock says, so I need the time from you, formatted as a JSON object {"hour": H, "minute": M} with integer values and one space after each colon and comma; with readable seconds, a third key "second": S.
{"hour": 9, "minute": 36}
